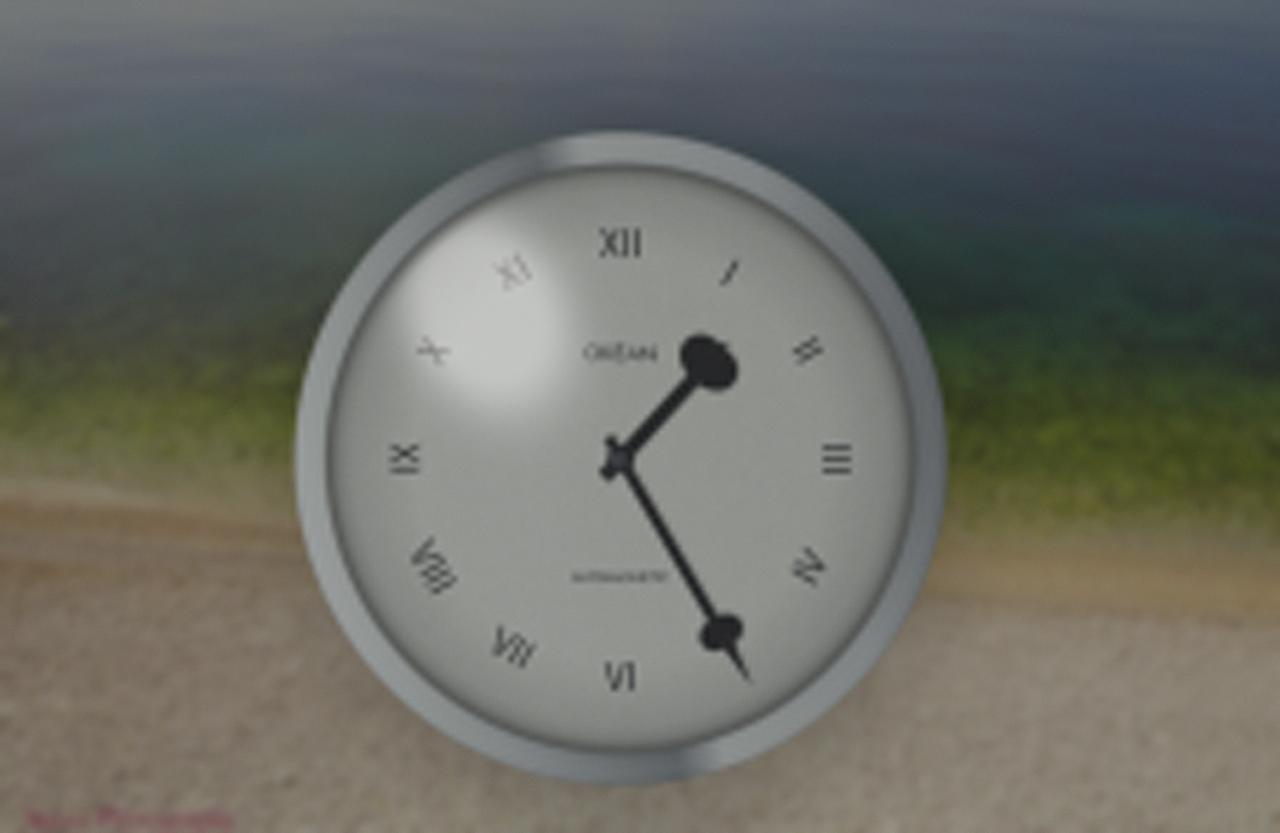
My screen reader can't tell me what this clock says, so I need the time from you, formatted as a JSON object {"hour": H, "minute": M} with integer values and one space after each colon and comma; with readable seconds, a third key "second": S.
{"hour": 1, "minute": 25}
